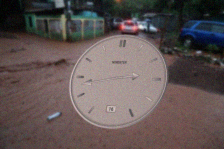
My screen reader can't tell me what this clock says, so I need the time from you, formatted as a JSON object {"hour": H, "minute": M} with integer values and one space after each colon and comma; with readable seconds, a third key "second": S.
{"hour": 2, "minute": 43}
